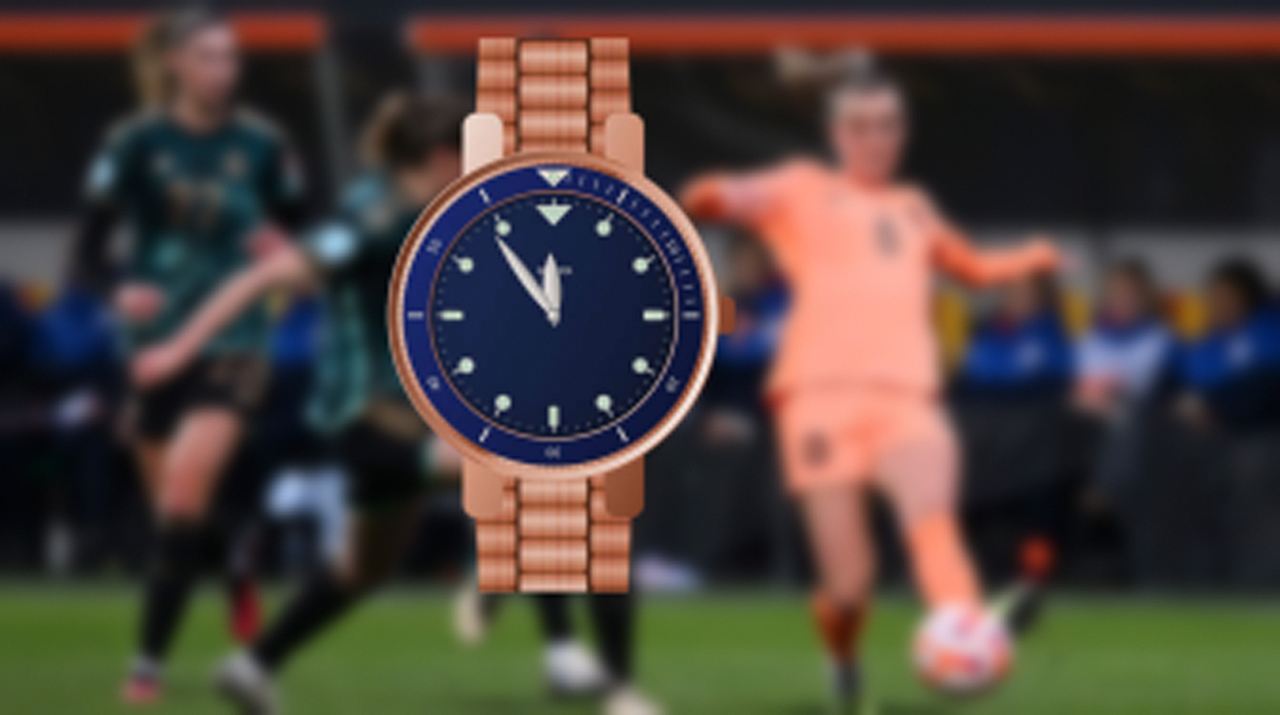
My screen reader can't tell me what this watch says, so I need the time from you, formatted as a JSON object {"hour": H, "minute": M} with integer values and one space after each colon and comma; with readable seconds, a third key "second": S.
{"hour": 11, "minute": 54}
